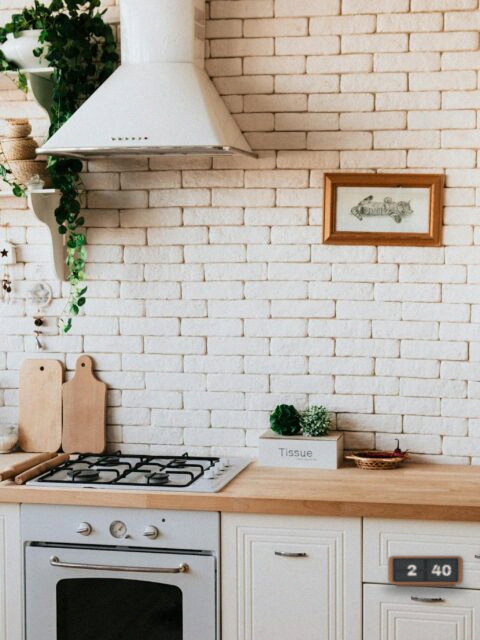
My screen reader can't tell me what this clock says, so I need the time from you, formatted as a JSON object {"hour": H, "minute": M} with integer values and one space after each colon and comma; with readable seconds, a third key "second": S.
{"hour": 2, "minute": 40}
